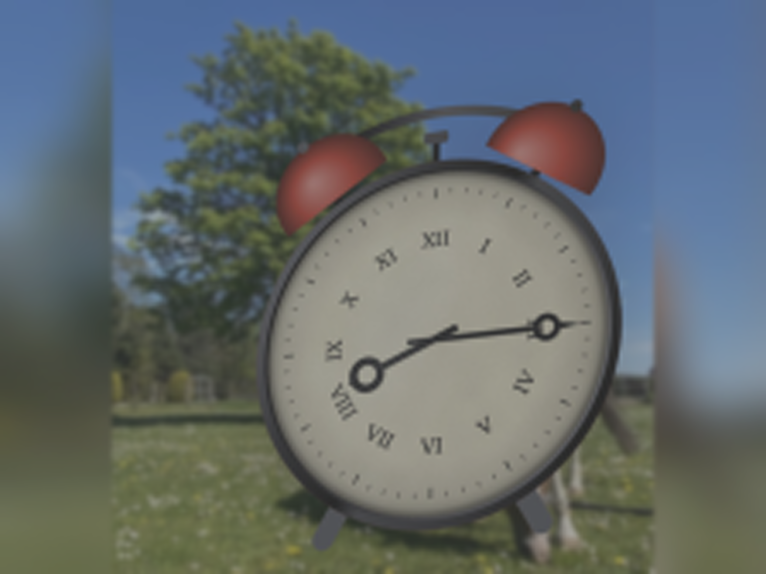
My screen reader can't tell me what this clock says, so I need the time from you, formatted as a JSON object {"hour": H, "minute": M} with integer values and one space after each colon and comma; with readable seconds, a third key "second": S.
{"hour": 8, "minute": 15}
